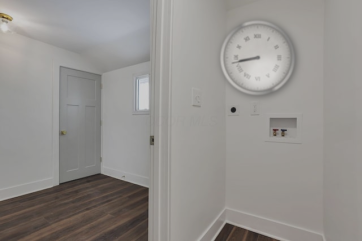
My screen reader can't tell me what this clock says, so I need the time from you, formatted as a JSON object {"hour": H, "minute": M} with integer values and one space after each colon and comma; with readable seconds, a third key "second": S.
{"hour": 8, "minute": 43}
